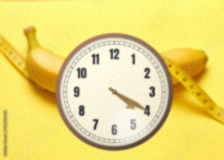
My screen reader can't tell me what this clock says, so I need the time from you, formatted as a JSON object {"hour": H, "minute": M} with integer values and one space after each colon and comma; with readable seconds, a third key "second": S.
{"hour": 4, "minute": 20}
